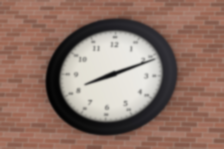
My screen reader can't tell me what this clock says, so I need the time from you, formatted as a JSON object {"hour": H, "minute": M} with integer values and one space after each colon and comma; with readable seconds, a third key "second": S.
{"hour": 8, "minute": 11}
